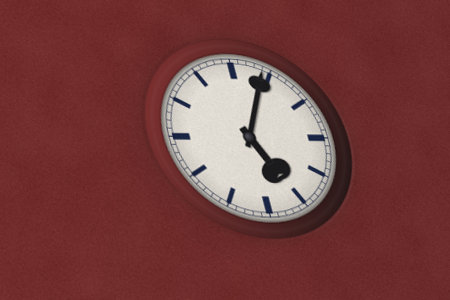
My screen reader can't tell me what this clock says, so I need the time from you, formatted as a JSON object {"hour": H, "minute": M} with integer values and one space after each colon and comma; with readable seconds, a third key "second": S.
{"hour": 5, "minute": 4}
